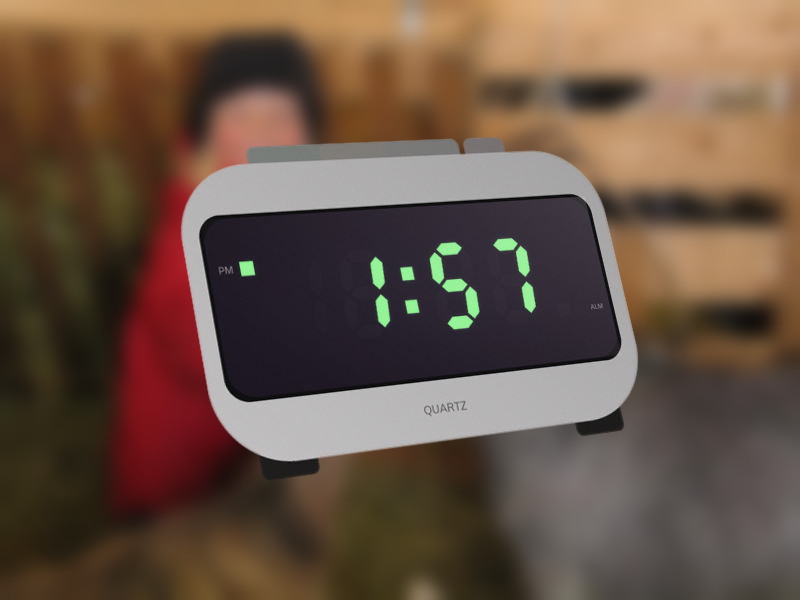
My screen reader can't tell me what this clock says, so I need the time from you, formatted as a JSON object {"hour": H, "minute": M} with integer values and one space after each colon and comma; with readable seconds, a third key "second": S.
{"hour": 1, "minute": 57}
